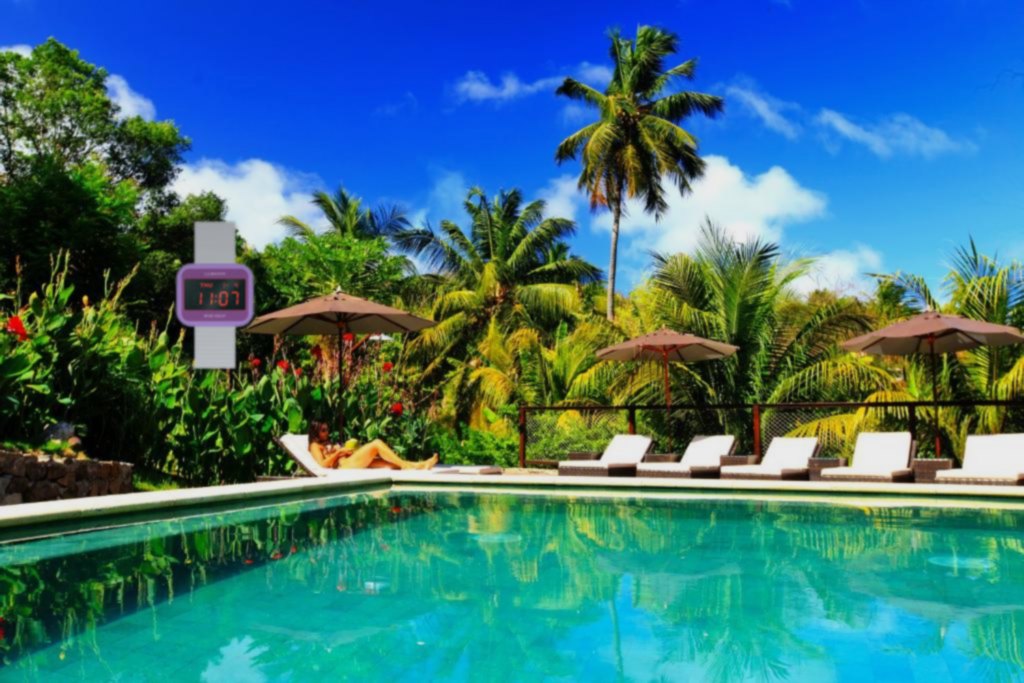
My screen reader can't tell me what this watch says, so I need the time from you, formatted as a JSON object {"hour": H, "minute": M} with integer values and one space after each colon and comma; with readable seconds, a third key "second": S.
{"hour": 11, "minute": 7}
